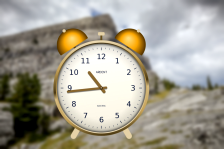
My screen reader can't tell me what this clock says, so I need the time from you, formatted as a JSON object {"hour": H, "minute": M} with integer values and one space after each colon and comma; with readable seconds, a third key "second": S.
{"hour": 10, "minute": 44}
